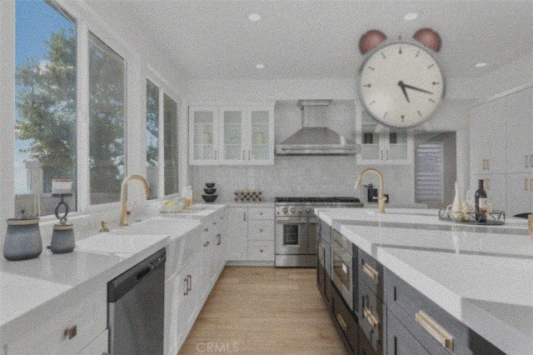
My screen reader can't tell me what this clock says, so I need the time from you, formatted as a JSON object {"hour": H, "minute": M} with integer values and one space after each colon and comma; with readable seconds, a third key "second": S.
{"hour": 5, "minute": 18}
